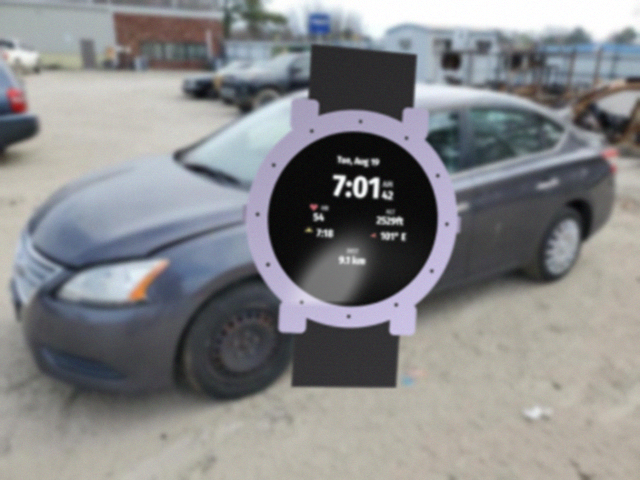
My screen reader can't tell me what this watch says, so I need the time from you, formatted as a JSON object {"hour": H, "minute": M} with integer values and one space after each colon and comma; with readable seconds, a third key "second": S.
{"hour": 7, "minute": 1}
